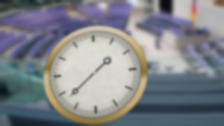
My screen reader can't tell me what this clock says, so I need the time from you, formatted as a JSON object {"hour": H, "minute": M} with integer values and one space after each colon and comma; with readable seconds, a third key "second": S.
{"hour": 1, "minute": 38}
